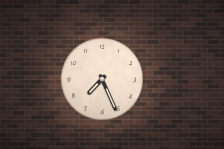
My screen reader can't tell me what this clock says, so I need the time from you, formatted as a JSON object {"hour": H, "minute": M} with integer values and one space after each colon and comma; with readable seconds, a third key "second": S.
{"hour": 7, "minute": 26}
